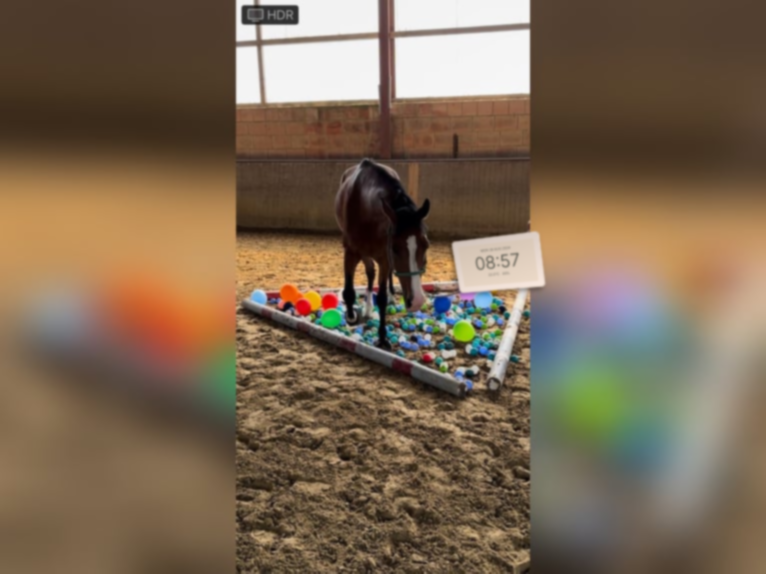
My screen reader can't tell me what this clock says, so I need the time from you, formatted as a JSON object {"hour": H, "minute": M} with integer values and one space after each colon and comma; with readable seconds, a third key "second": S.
{"hour": 8, "minute": 57}
